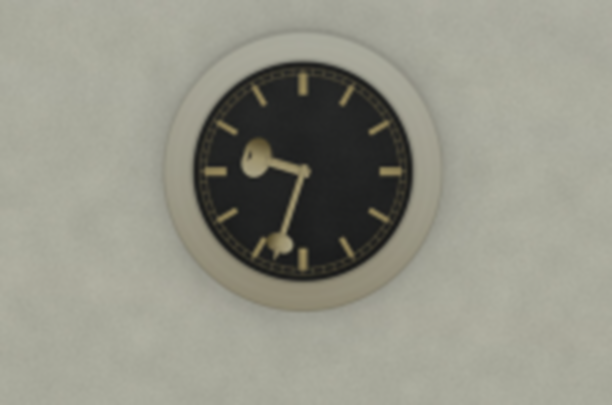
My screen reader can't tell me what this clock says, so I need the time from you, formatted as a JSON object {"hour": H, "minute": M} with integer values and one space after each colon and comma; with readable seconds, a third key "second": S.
{"hour": 9, "minute": 33}
